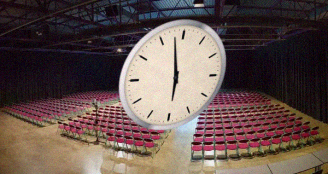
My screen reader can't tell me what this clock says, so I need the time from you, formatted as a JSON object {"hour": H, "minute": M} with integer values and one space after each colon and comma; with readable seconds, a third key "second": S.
{"hour": 5, "minute": 58}
